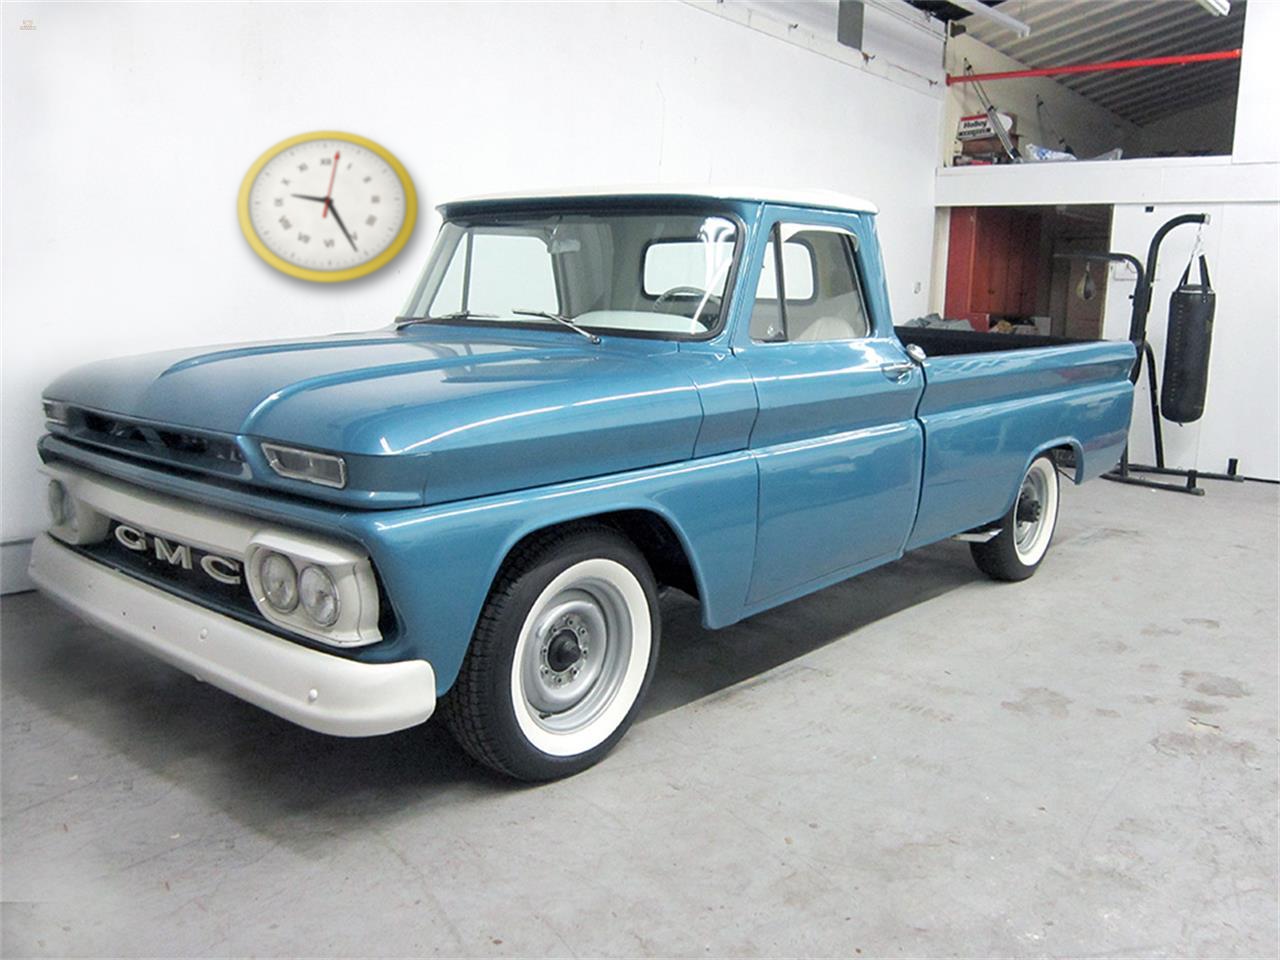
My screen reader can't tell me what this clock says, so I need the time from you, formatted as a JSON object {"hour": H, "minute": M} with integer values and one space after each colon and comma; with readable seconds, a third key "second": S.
{"hour": 9, "minute": 26, "second": 2}
